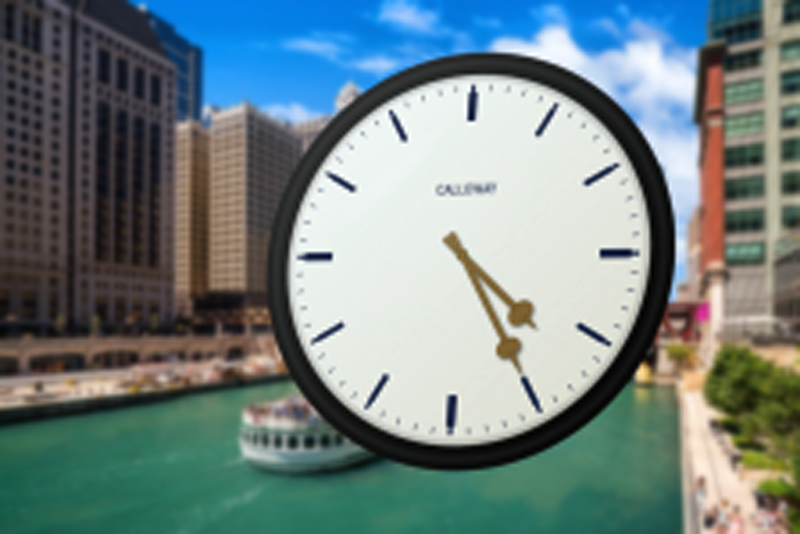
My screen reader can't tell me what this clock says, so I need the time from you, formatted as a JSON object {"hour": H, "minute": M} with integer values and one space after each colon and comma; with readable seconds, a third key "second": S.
{"hour": 4, "minute": 25}
